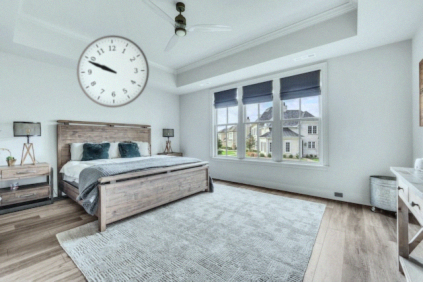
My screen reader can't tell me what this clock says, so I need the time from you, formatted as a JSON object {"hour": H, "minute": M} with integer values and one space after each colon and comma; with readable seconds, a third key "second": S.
{"hour": 9, "minute": 49}
